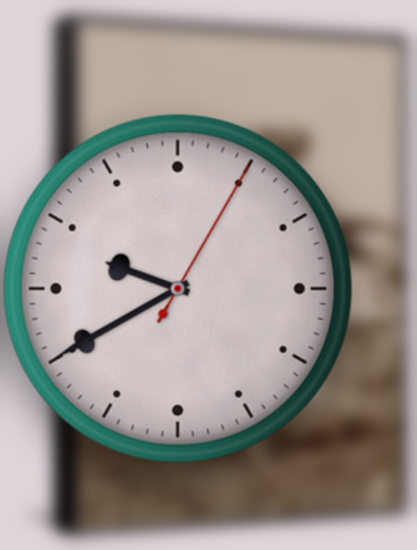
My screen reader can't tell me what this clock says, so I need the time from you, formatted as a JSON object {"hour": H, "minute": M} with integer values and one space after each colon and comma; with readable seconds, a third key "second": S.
{"hour": 9, "minute": 40, "second": 5}
